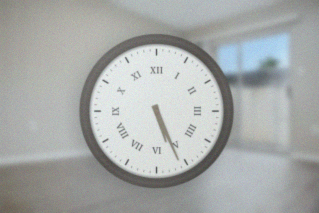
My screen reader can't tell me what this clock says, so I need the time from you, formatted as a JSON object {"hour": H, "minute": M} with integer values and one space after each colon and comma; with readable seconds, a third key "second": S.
{"hour": 5, "minute": 26}
